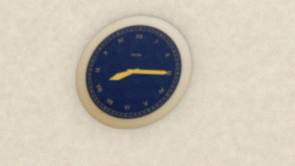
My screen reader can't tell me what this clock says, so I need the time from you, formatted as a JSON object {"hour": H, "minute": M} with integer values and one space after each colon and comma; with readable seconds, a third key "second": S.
{"hour": 8, "minute": 15}
